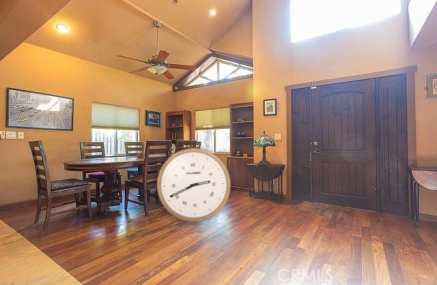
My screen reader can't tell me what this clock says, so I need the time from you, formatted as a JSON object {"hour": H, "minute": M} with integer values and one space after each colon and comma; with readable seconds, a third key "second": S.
{"hour": 2, "minute": 41}
